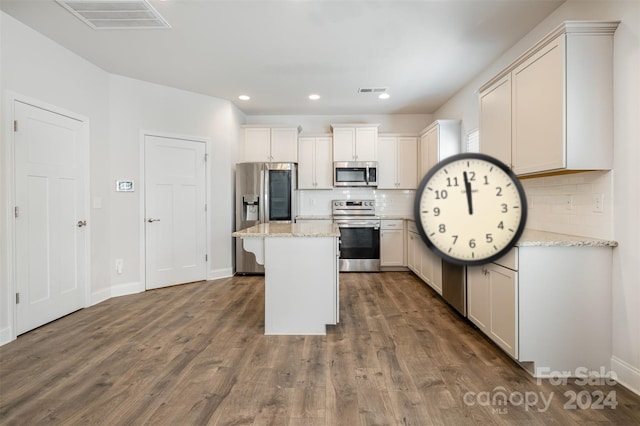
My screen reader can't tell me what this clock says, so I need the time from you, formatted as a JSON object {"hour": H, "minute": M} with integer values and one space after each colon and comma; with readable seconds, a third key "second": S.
{"hour": 11, "minute": 59}
